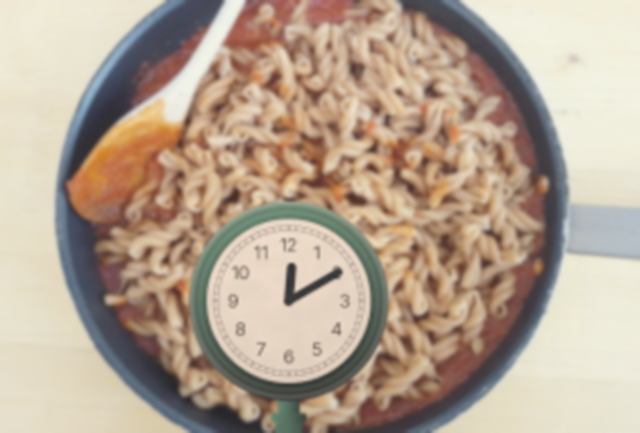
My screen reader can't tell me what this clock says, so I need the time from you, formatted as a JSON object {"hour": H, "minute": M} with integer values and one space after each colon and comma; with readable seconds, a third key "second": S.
{"hour": 12, "minute": 10}
